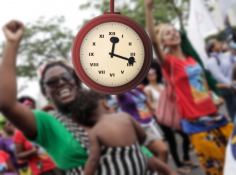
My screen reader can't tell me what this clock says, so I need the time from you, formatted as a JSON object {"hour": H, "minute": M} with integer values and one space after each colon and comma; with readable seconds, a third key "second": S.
{"hour": 12, "minute": 18}
